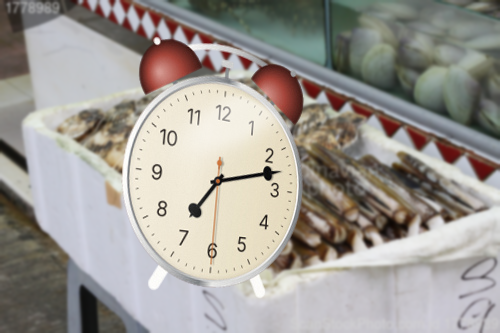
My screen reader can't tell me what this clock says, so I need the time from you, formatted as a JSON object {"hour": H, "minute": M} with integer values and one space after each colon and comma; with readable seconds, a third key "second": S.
{"hour": 7, "minute": 12, "second": 30}
